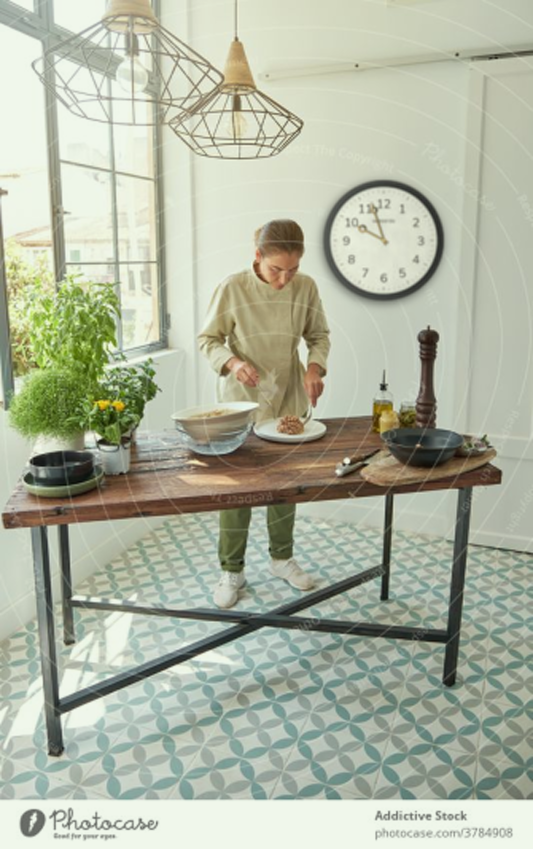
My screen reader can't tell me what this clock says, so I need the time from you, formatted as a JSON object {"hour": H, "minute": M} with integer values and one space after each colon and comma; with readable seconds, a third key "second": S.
{"hour": 9, "minute": 57}
